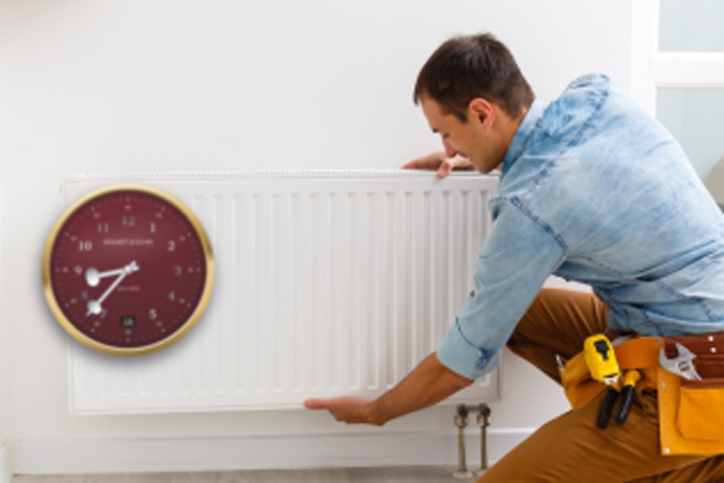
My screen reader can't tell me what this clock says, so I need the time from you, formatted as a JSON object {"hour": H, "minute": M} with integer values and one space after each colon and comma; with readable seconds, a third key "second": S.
{"hour": 8, "minute": 37}
